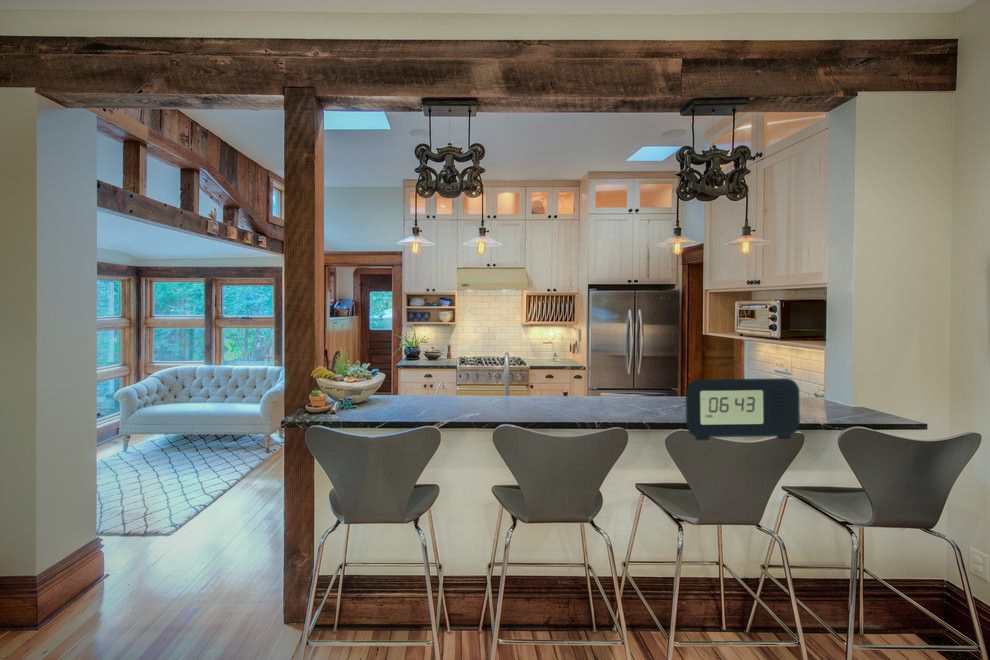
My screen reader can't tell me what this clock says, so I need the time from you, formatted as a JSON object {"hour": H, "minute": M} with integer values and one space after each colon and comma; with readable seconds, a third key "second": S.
{"hour": 6, "minute": 43}
